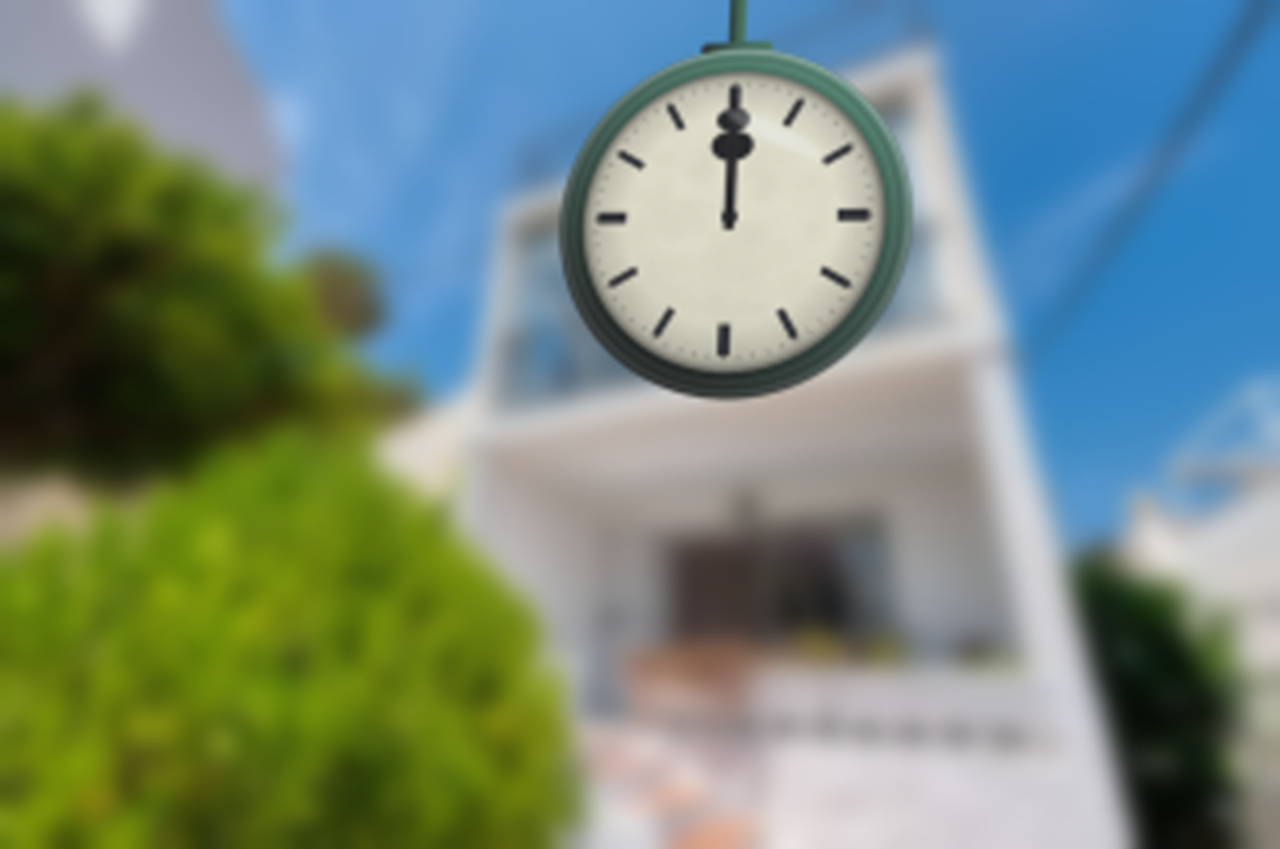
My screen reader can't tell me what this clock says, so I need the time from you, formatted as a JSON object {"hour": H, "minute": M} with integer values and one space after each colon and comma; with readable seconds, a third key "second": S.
{"hour": 12, "minute": 0}
